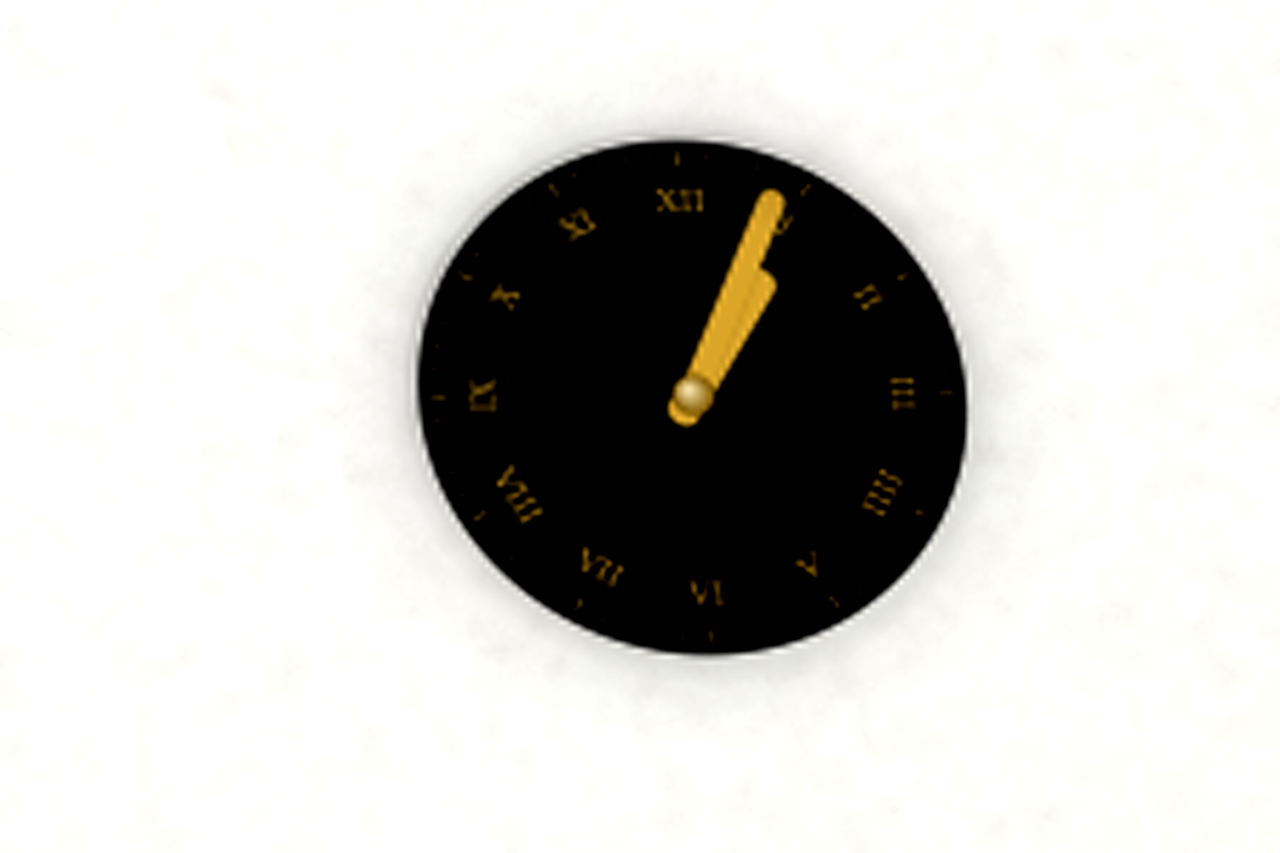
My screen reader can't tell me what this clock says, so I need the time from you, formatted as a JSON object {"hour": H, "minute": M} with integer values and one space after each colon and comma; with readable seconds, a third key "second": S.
{"hour": 1, "minute": 4}
